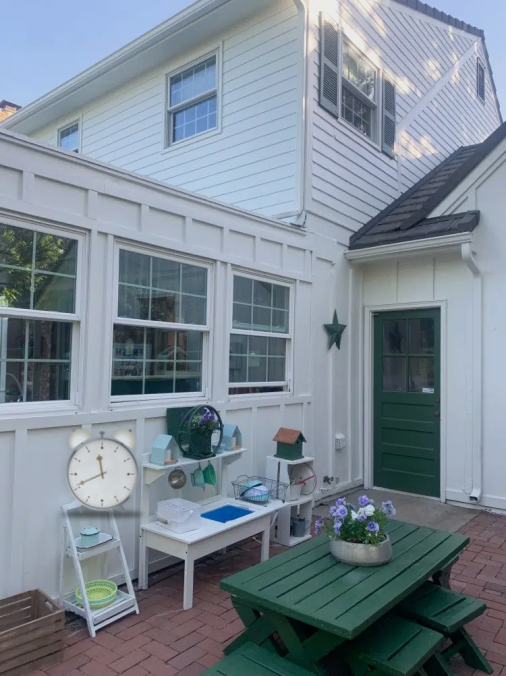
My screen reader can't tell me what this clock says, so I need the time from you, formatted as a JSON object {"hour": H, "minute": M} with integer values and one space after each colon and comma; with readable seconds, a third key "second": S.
{"hour": 11, "minute": 41}
